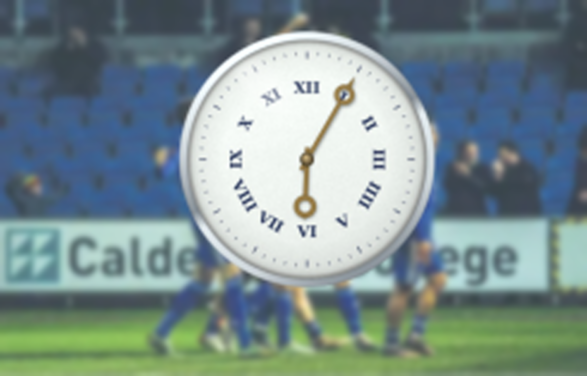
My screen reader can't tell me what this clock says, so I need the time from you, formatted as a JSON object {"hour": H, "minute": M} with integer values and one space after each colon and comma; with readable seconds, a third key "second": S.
{"hour": 6, "minute": 5}
